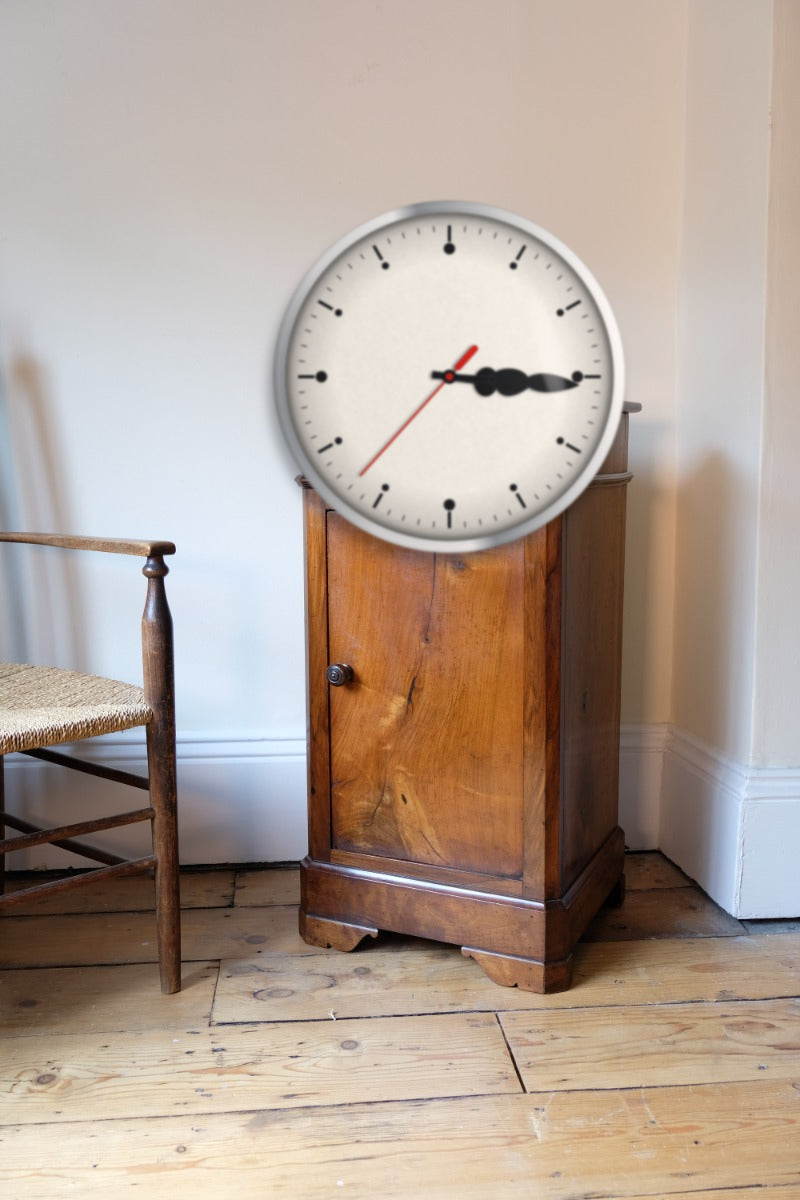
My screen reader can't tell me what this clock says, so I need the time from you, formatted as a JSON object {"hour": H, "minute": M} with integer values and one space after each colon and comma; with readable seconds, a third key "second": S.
{"hour": 3, "minute": 15, "second": 37}
